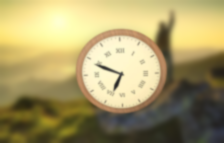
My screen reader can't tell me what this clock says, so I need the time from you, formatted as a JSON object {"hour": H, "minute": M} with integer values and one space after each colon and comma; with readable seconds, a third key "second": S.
{"hour": 6, "minute": 49}
